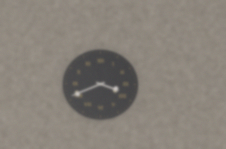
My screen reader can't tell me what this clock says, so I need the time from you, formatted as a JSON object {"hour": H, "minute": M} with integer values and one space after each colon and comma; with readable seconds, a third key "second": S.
{"hour": 3, "minute": 41}
